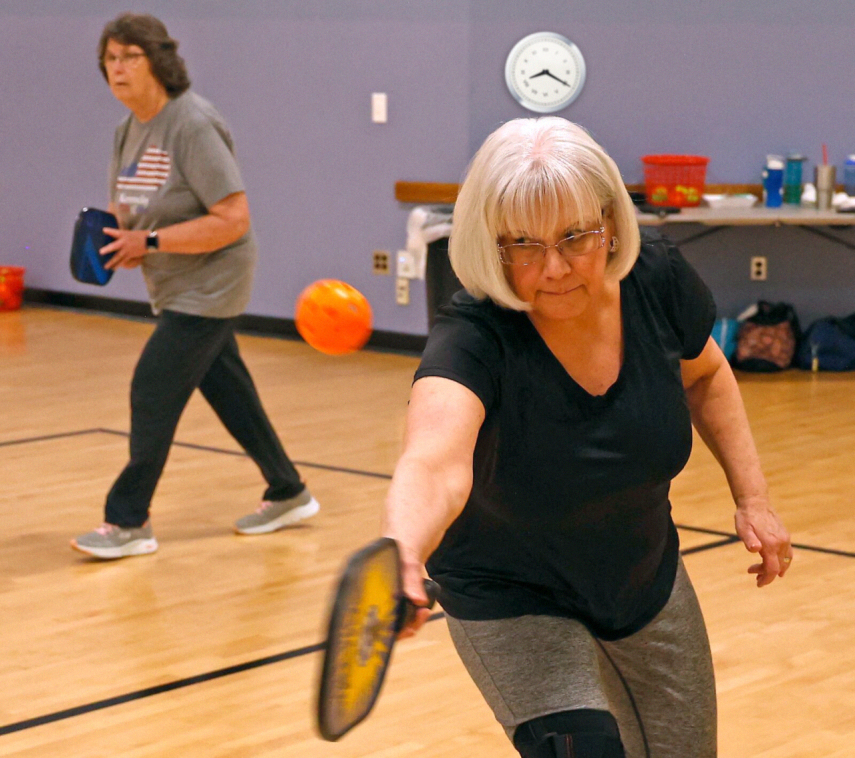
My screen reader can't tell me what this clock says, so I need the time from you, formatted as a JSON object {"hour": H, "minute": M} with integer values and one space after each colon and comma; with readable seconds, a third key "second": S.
{"hour": 8, "minute": 20}
